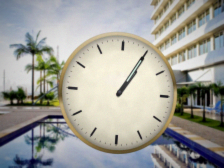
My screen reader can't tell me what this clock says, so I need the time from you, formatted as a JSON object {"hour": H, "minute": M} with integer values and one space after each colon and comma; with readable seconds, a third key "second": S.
{"hour": 1, "minute": 5}
